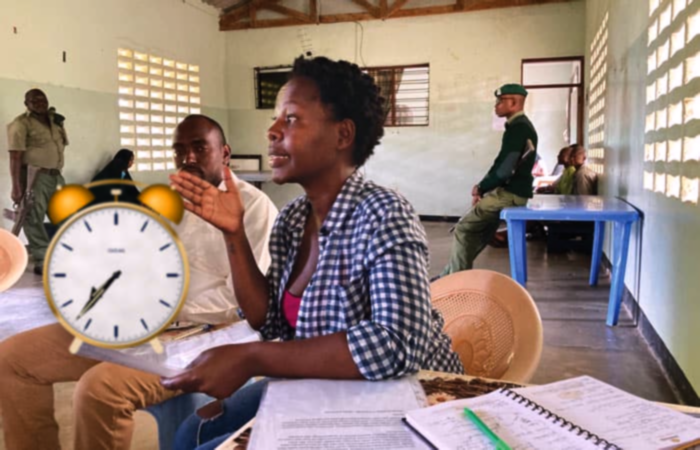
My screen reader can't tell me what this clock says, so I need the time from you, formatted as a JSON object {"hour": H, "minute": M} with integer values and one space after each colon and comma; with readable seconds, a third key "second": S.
{"hour": 7, "minute": 37}
